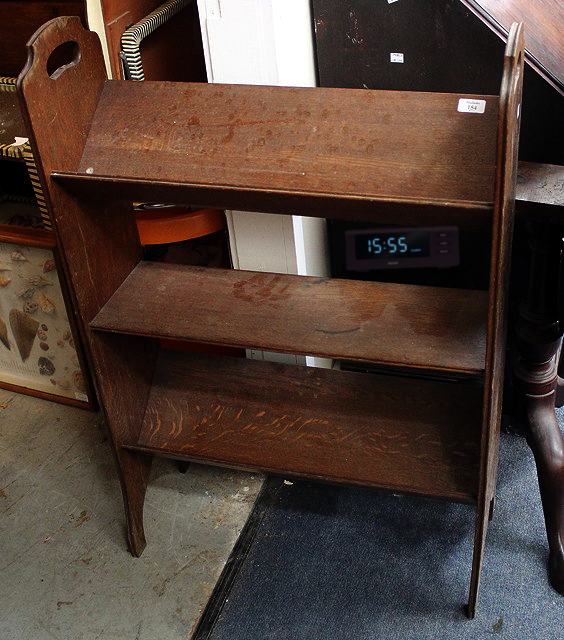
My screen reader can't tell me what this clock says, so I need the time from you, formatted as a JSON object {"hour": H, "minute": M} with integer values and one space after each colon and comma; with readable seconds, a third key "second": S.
{"hour": 15, "minute": 55}
